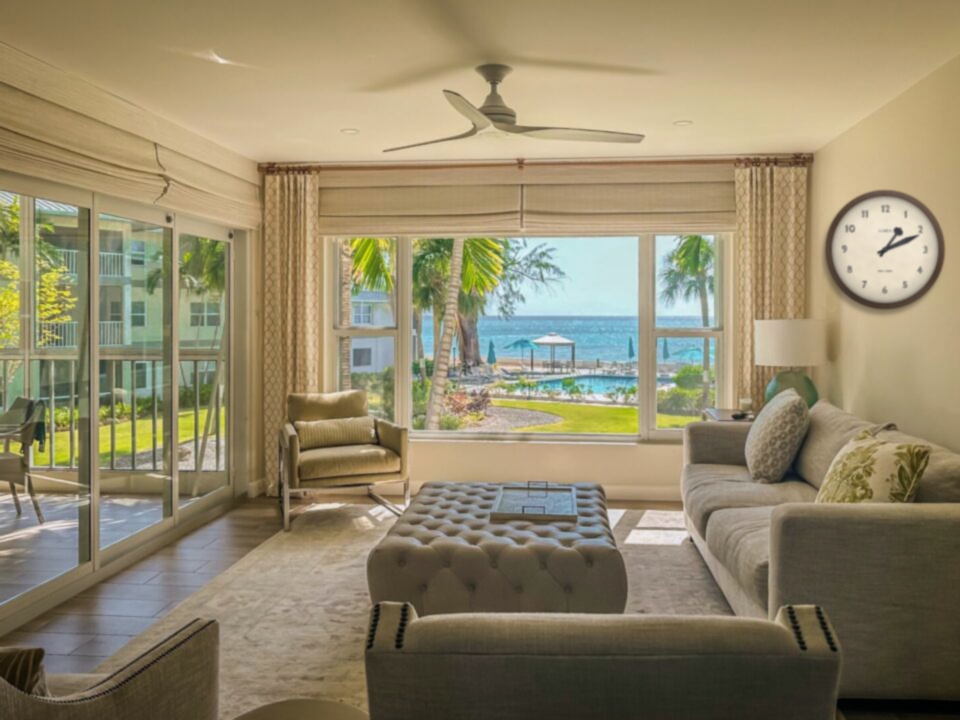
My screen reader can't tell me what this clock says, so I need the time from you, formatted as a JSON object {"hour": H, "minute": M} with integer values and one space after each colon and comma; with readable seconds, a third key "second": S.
{"hour": 1, "minute": 11}
